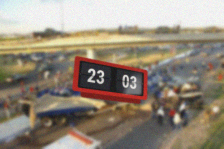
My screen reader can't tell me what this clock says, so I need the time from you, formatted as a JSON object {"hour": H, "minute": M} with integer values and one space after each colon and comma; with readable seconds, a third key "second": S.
{"hour": 23, "minute": 3}
